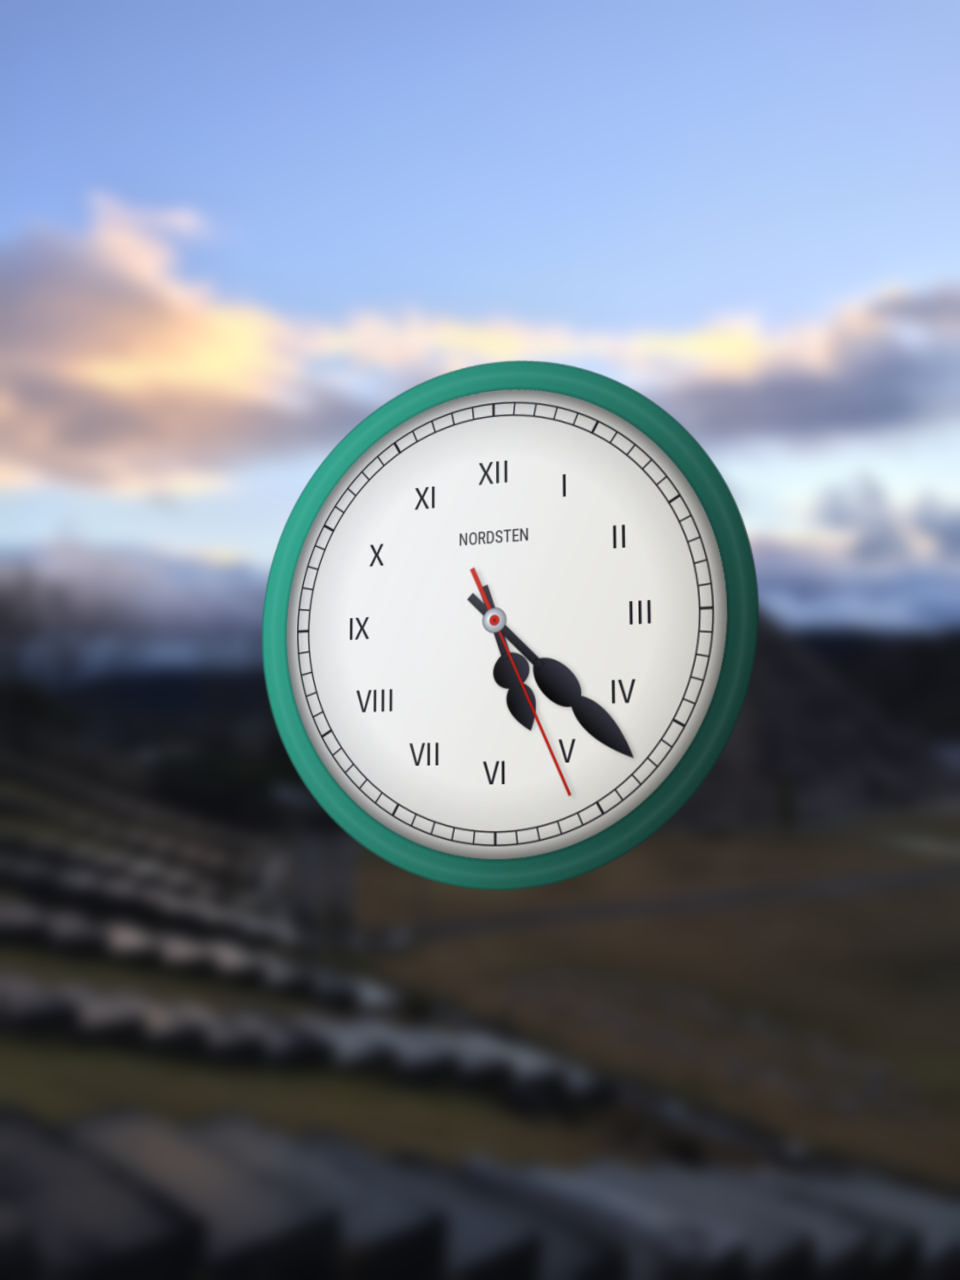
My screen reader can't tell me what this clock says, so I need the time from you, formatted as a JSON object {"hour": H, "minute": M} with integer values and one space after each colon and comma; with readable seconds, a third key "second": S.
{"hour": 5, "minute": 22, "second": 26}
